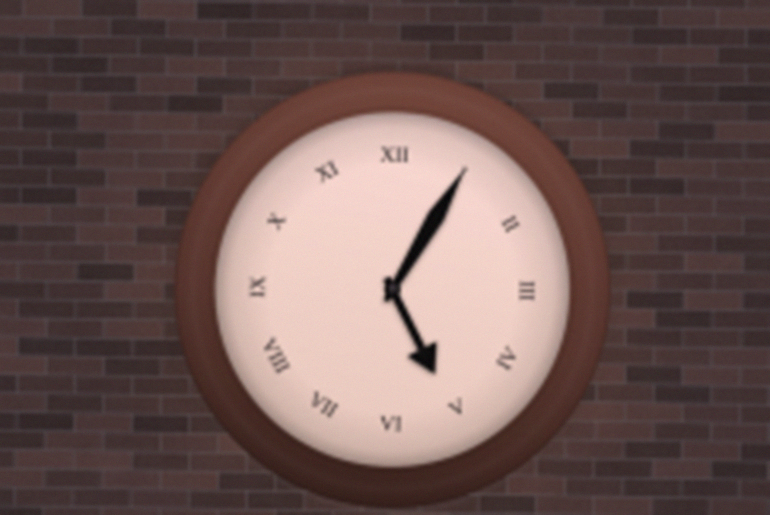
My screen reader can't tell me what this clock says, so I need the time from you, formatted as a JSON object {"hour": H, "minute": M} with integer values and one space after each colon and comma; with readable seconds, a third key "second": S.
{"hour": 5, "minute": 5}
